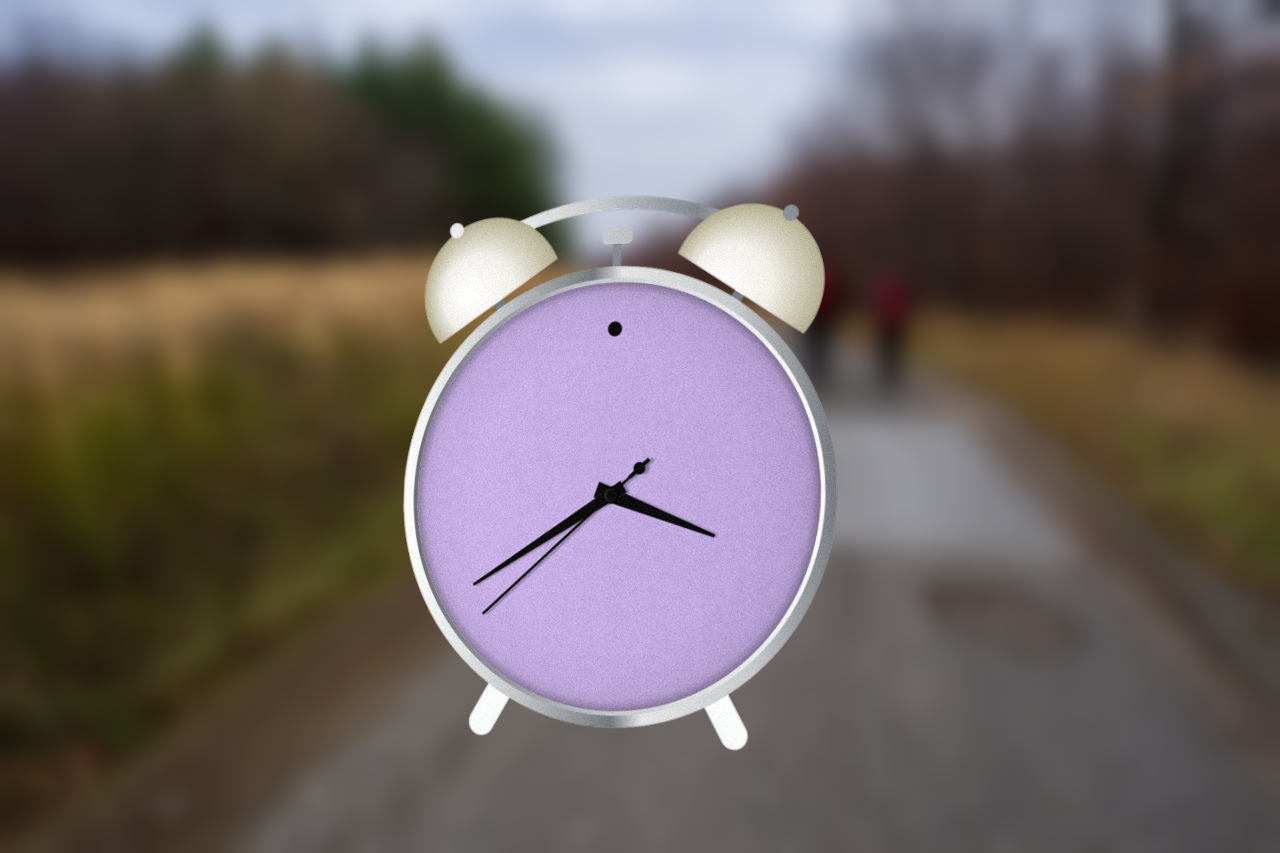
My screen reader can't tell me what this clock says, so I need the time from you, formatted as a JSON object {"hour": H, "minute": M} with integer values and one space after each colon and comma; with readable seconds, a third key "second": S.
{"hour": 3, "minute": 39, "second": 38}
